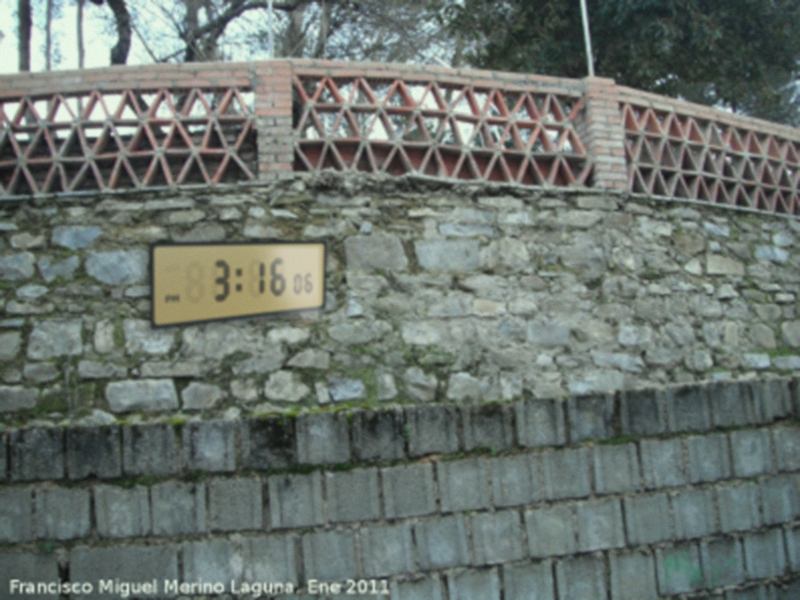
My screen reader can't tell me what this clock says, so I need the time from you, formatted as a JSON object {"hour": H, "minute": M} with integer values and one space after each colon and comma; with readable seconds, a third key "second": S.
{"hour": 3, "minute": 16, "second": 6}
